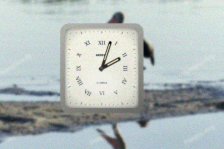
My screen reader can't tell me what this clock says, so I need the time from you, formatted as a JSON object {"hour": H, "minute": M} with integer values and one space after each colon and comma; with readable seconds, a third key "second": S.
{"hour": 2, "minute": 3}
